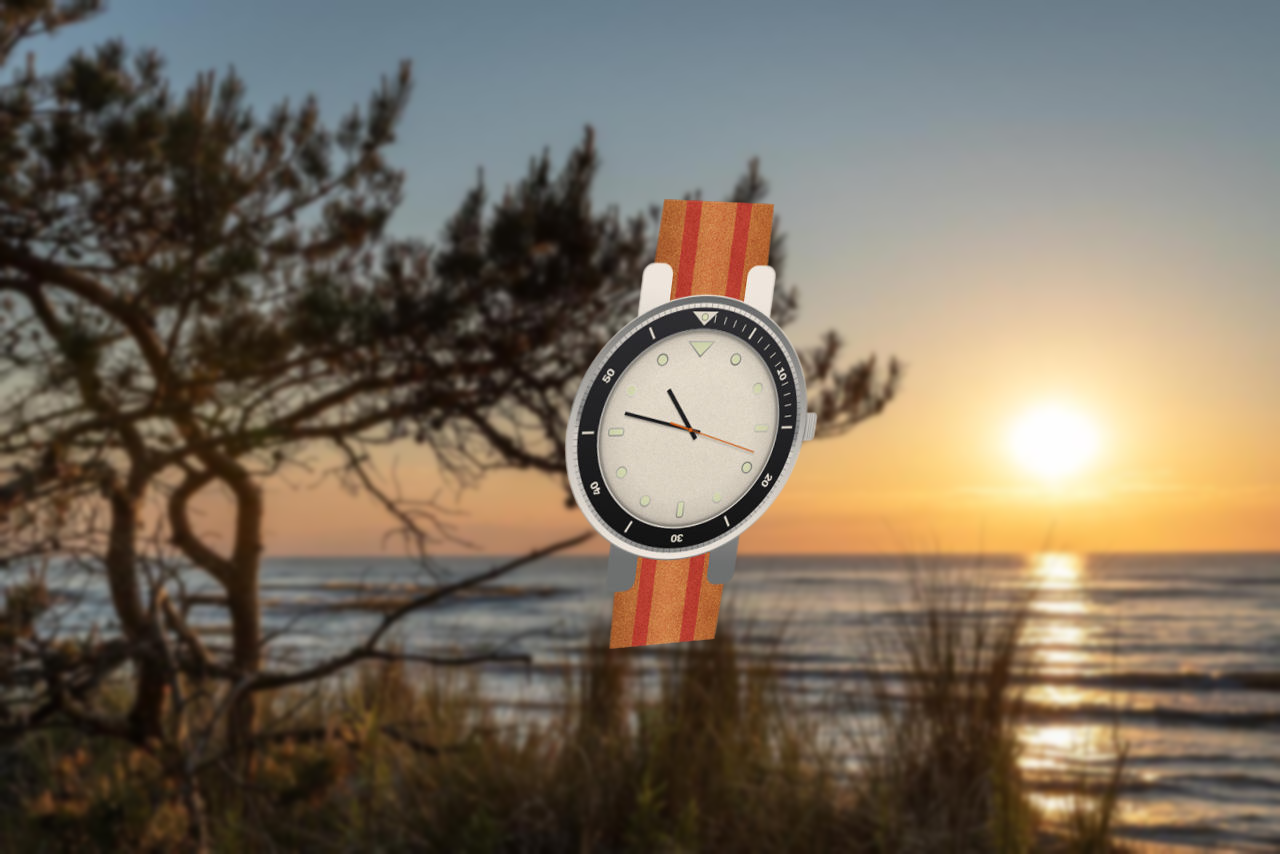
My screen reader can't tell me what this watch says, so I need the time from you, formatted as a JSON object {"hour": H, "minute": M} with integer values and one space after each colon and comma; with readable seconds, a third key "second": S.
{"hour": 10, "minute": 47, "second": 18}
